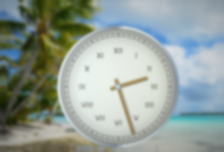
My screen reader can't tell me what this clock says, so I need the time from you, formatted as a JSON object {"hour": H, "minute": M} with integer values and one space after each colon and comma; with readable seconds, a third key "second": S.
{"hour": 2, "minute": 27}
